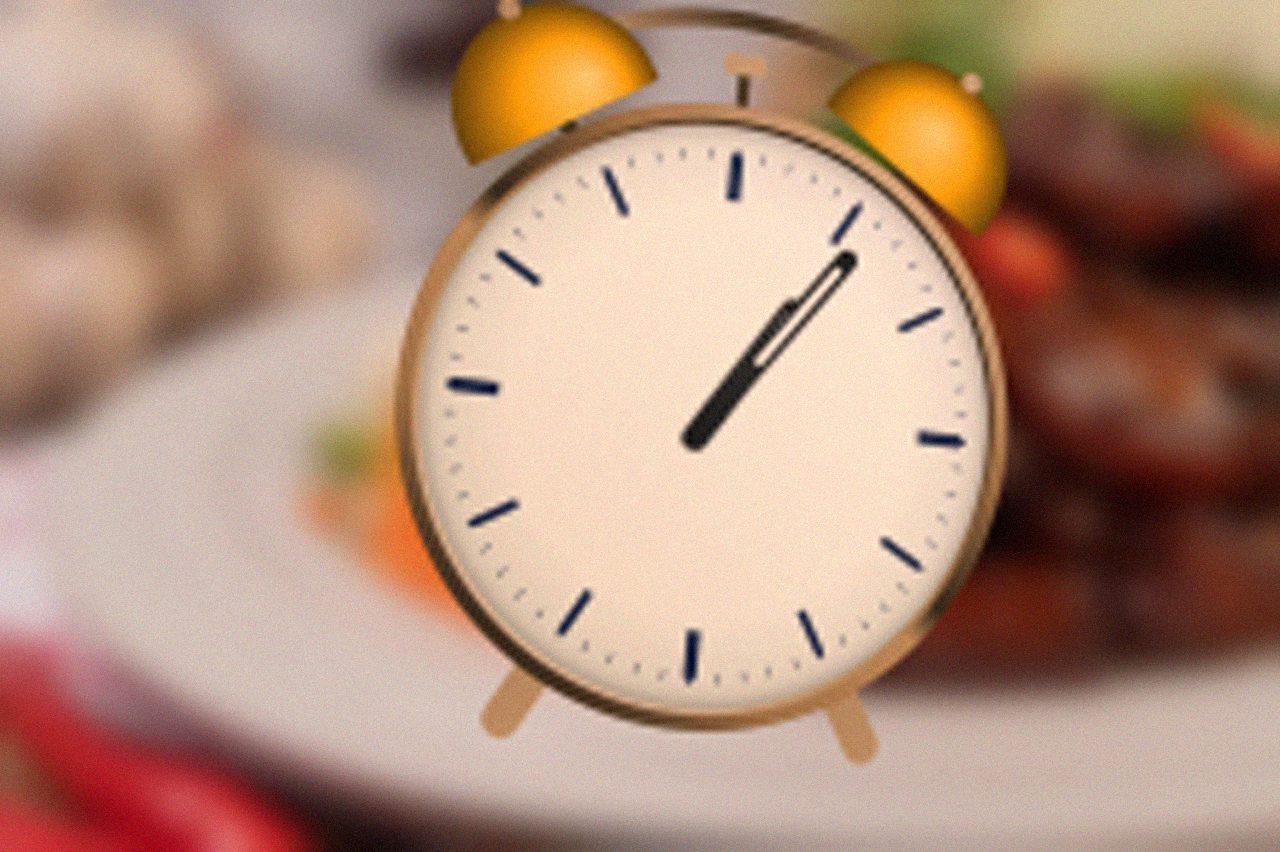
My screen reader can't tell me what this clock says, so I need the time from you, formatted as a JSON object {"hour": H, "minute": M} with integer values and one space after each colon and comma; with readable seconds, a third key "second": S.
{"hour": 1, "minute": 6}
